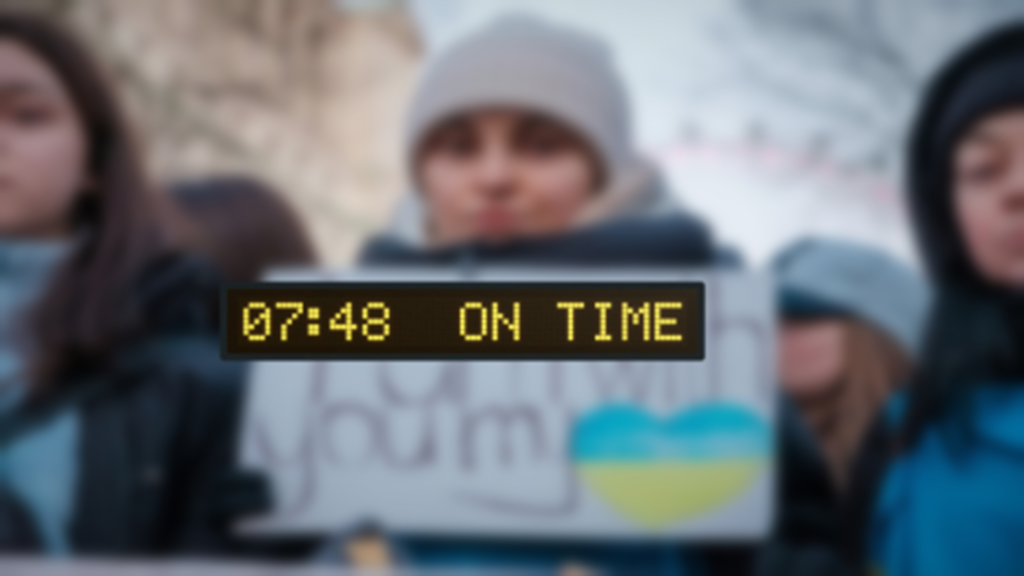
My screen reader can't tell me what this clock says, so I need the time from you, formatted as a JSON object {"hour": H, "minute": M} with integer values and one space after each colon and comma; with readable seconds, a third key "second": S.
{"hour": 7, "minute": 48}
